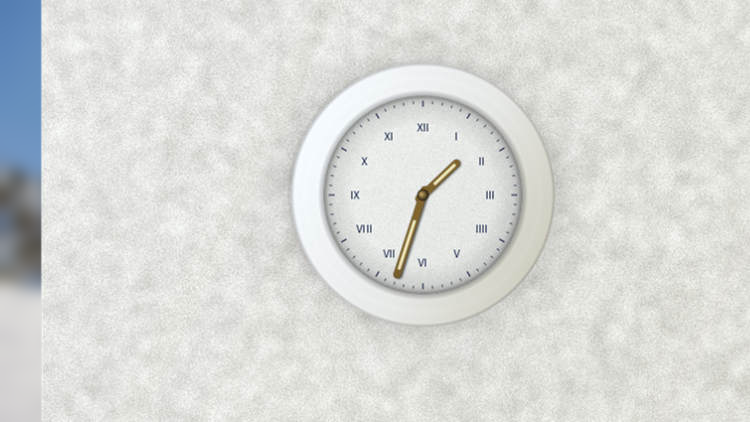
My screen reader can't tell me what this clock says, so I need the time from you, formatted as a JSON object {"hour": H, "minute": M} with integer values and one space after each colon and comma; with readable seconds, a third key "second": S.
{"hour": 1, "minute": 33}
